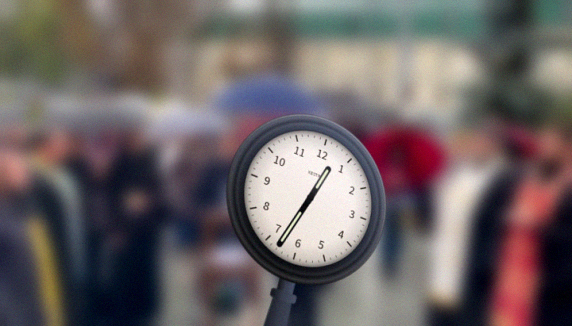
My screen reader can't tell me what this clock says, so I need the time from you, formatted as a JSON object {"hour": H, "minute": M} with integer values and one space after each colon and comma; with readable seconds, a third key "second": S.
{"hour": 12, "minute": 33}
